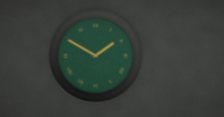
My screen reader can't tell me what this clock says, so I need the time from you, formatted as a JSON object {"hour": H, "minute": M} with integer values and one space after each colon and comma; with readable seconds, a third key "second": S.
{"hour": 1, "minute": 50}
